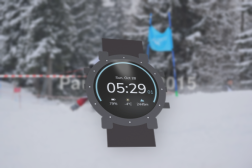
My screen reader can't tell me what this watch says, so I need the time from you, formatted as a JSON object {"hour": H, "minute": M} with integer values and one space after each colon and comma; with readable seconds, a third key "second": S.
{"hour": 5, "minute": 29}
